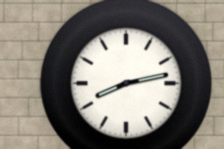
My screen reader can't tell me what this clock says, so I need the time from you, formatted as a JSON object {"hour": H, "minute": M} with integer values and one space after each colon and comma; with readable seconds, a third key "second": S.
{"hour": 8, "minute": 13}
